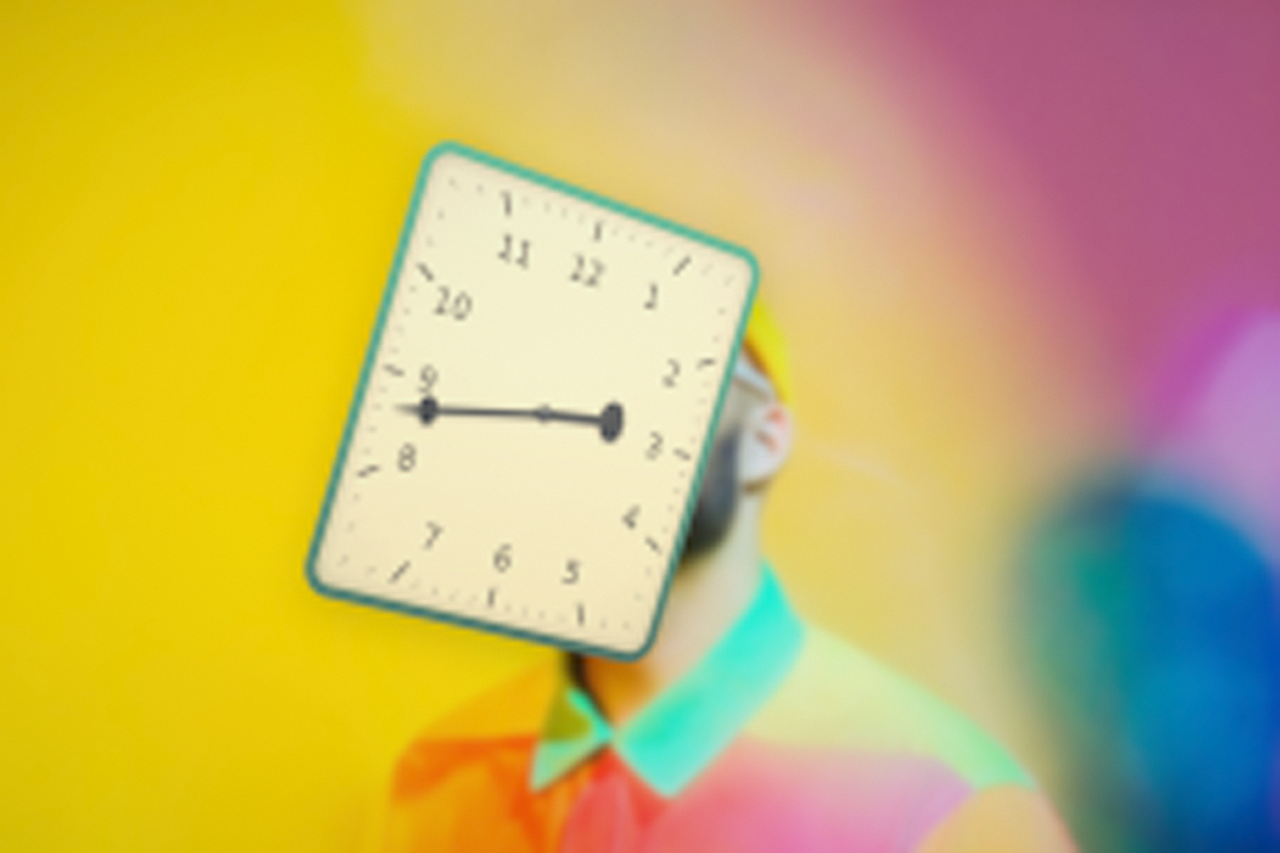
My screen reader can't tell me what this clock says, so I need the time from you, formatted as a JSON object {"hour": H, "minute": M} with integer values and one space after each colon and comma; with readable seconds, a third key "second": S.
{"hour": 2, "minute": 43}
